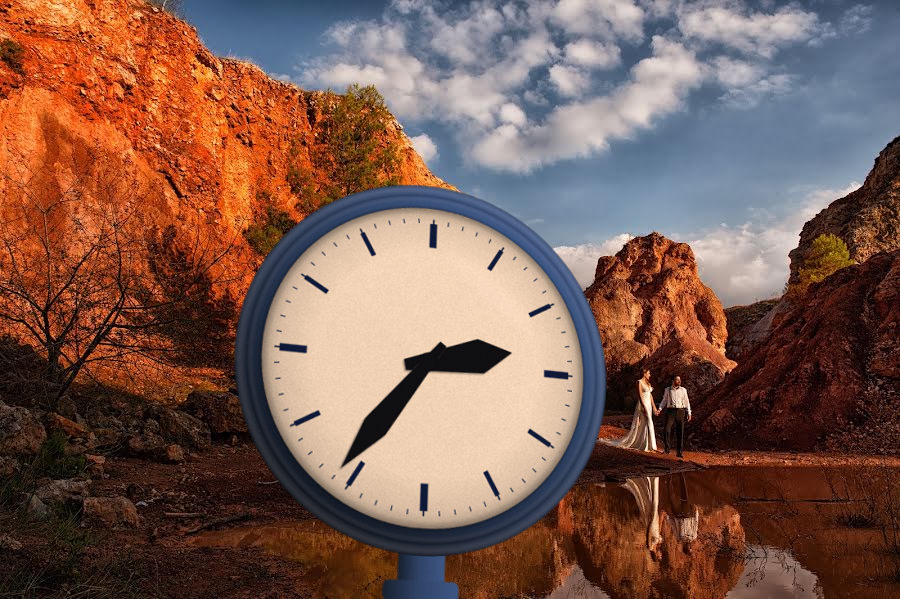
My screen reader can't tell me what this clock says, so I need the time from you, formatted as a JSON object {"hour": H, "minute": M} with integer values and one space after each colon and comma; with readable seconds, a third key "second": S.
{"hour": 2, "minute": 36}
